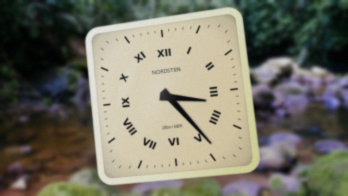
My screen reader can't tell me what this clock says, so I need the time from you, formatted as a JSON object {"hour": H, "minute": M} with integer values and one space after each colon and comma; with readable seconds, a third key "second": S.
{"hour": 3, "minute": 24}
